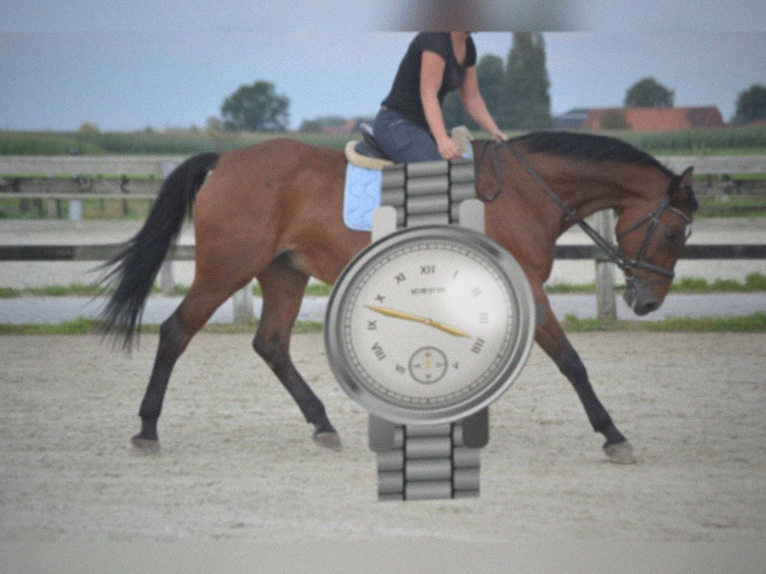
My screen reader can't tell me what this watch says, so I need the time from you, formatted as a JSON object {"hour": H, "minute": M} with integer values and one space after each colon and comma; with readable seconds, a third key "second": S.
{"hour": 3, "minute": 48}
